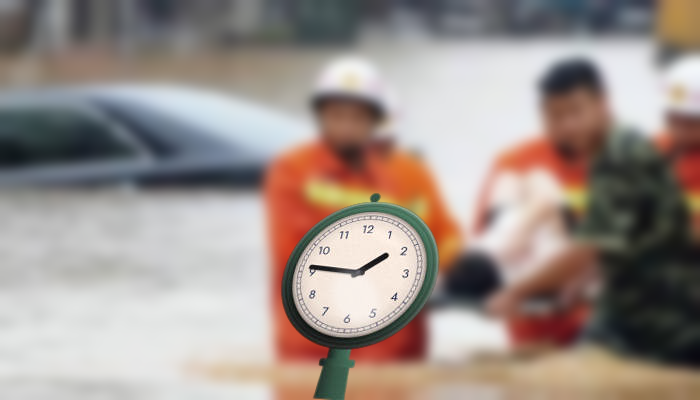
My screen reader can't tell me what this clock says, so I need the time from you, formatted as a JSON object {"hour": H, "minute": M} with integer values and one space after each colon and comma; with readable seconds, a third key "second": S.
{"hour": 1, "minute": 46}
